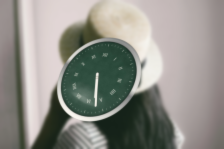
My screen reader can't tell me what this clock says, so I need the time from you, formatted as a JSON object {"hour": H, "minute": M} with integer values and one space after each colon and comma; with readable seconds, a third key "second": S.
{"hour": 5, "minute": 27}
